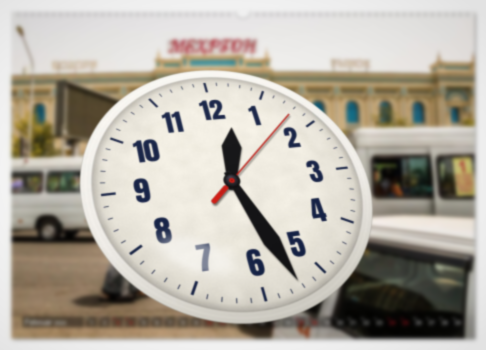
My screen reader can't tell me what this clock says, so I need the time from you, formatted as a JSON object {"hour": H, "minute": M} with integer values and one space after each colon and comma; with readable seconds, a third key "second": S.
{"hour": 12, "minute": 27, "second": 8}
